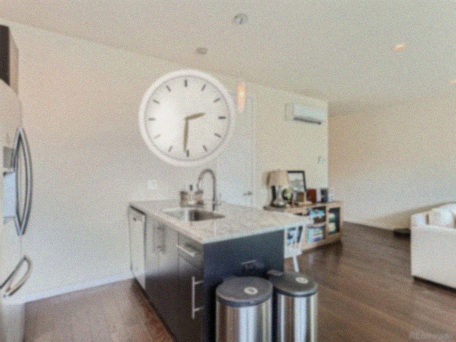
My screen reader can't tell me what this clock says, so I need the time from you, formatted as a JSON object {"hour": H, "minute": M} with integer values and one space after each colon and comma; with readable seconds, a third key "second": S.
{"hour": 2, "minute": 31}
